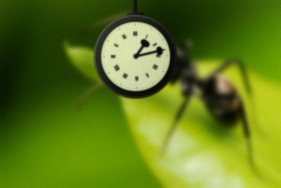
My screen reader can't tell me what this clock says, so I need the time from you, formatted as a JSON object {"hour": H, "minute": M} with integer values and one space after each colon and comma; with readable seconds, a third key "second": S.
{"hour": 1, "minute": 13}
